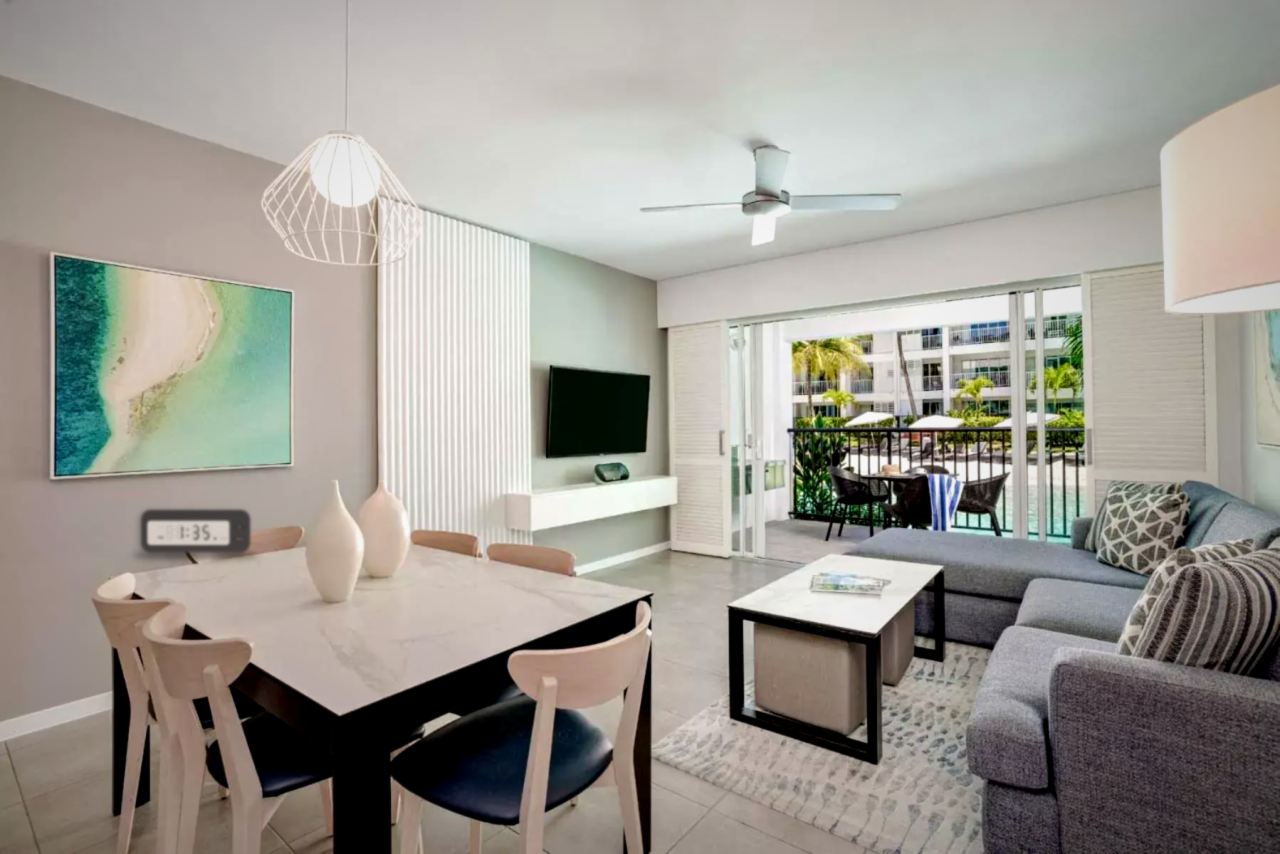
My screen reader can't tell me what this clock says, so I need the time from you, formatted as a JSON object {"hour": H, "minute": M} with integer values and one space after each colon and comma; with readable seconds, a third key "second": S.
{"hour": 1, "minute": 35}
